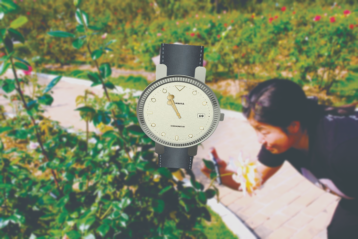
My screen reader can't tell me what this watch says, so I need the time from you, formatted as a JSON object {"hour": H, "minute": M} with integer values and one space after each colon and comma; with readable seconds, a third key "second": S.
{"hour": 10, "minute": 56}
